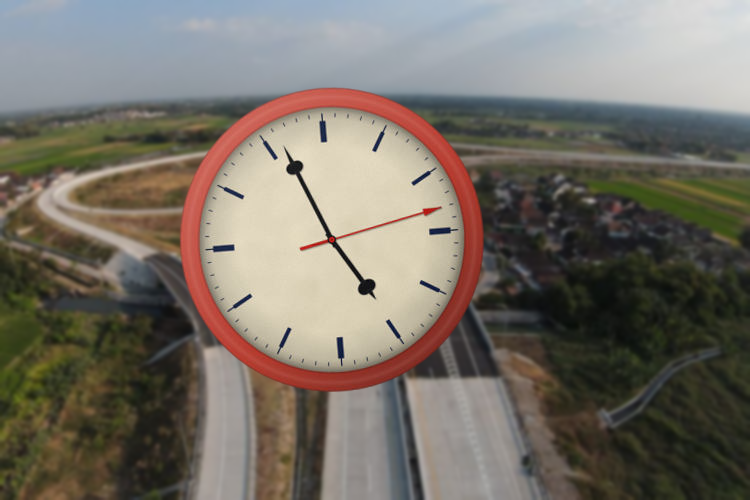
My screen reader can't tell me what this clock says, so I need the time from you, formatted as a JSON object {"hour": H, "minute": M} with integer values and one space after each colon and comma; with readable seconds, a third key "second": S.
{"hour": 4, "minute": 56, "second": 13}
